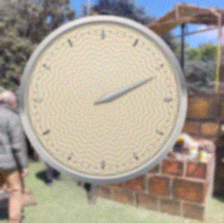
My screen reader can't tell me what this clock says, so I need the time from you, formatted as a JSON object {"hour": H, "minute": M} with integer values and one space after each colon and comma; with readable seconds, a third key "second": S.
{"hour": 2, "minute": 11}
